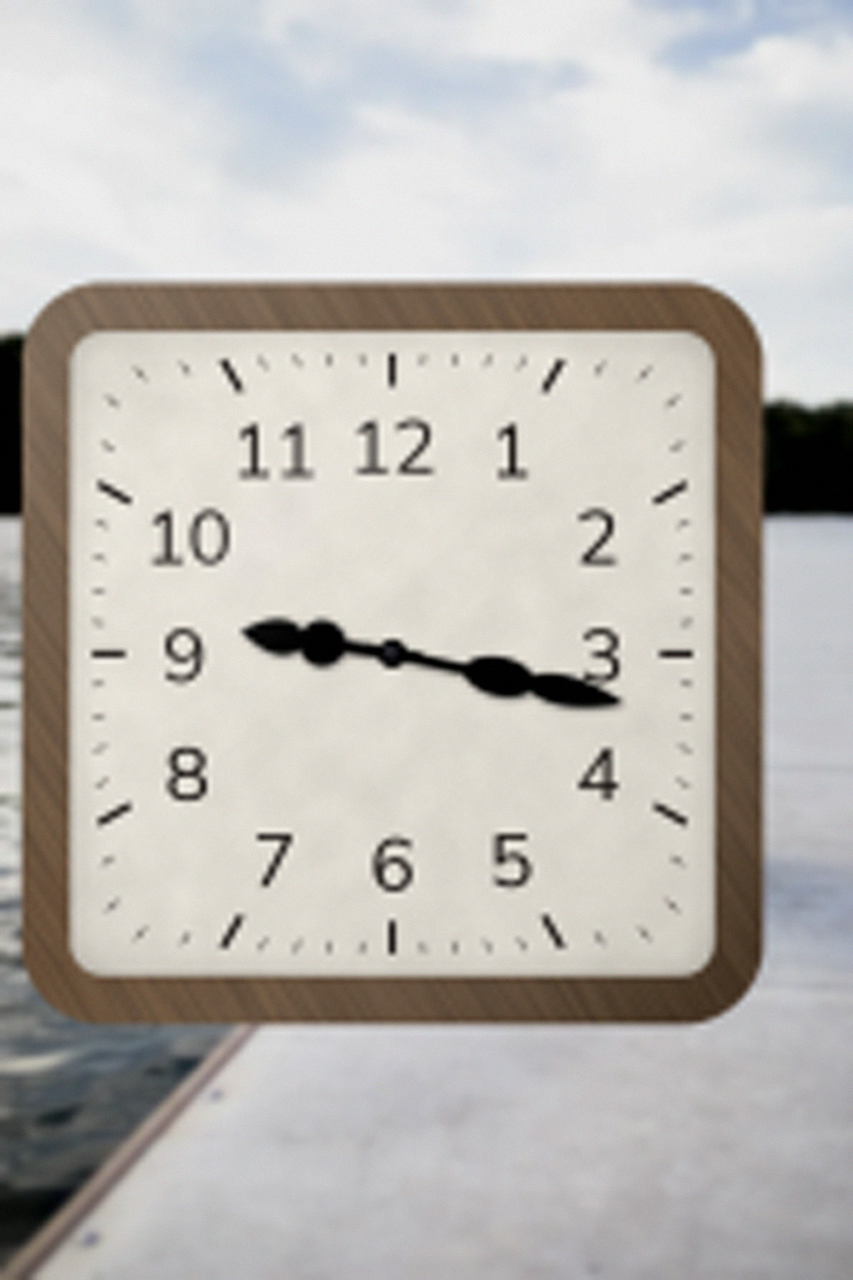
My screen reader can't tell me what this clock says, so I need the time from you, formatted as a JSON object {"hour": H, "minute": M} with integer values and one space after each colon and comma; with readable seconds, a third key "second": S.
{"hour": 9, "minute": 17}
